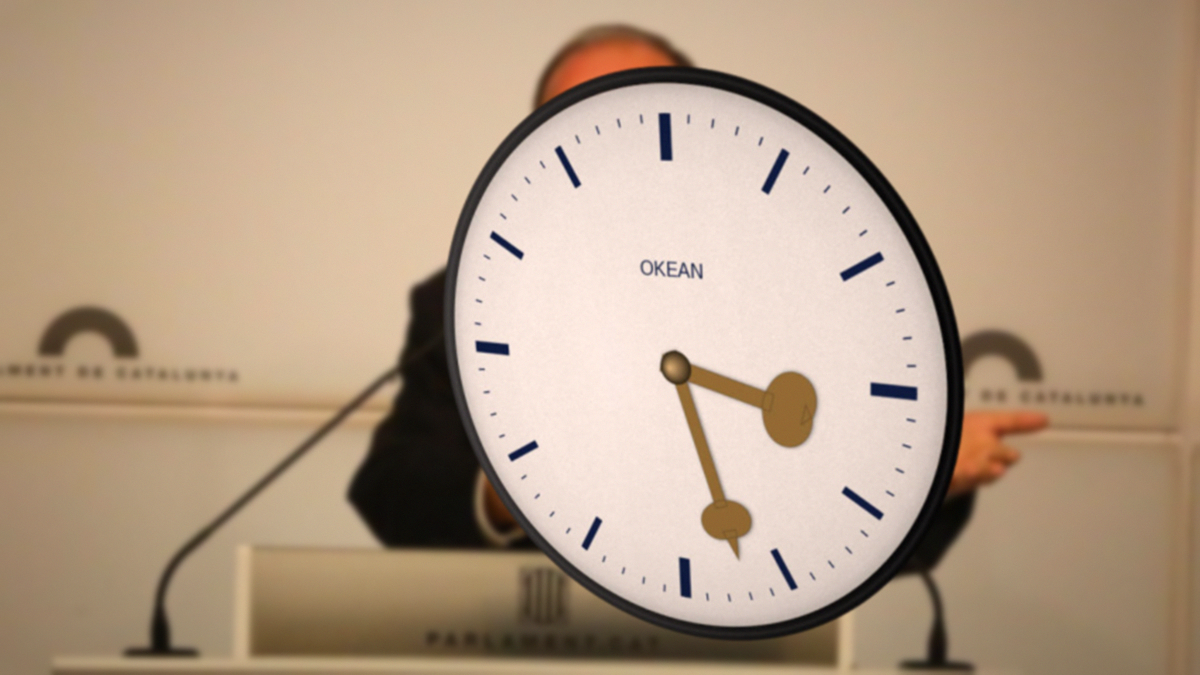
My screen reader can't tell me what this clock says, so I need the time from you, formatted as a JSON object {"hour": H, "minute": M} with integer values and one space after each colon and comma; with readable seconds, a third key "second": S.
{"hour": 3, "minute": 27}
